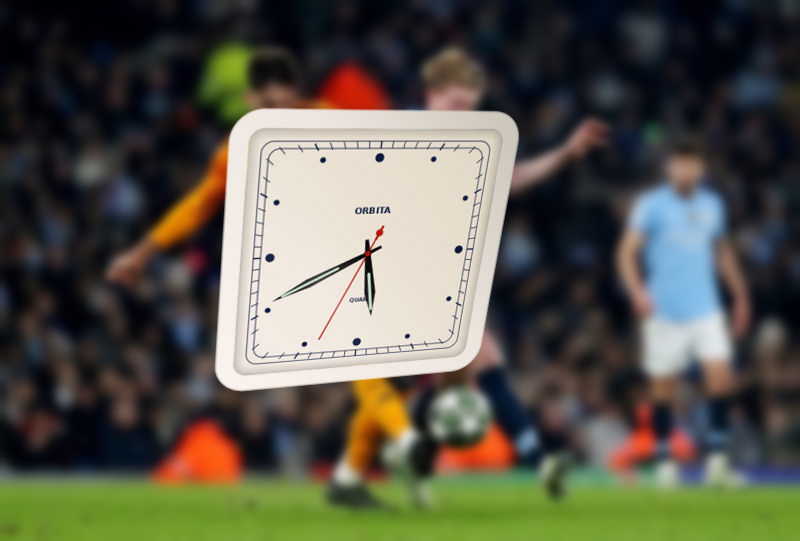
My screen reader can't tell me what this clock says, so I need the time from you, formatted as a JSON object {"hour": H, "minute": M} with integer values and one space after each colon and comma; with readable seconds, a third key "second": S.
{"hour": 5, "minute": 40, "second": 34}
